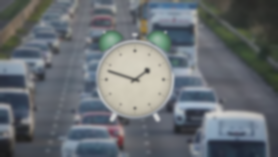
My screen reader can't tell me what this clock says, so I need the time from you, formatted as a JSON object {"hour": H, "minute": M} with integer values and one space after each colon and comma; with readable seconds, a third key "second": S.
{"hour": 1, "minute": 48}
